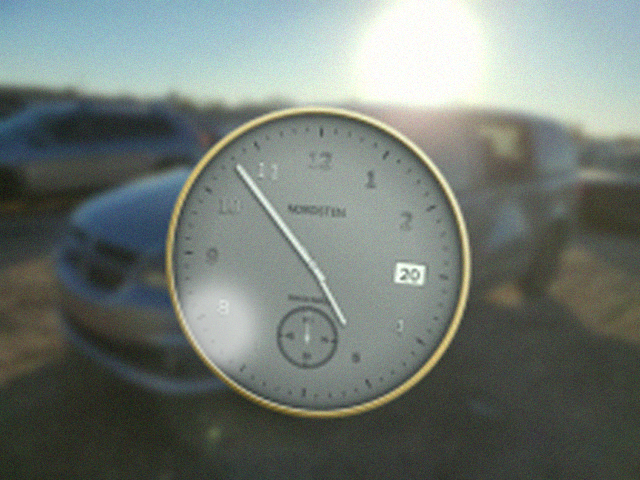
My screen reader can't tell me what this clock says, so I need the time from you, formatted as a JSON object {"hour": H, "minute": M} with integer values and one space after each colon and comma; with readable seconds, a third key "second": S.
{"hour": 4, "minute": 53}
